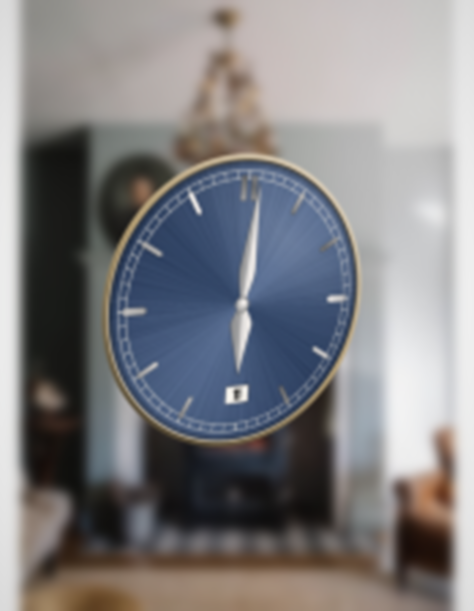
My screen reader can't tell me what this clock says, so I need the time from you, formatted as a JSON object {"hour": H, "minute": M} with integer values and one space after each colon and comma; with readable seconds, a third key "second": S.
{"hour": 6, "minute": 1}
